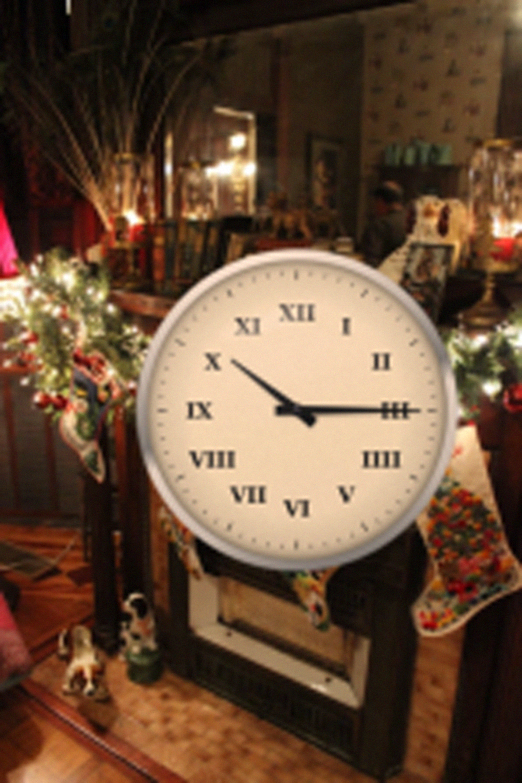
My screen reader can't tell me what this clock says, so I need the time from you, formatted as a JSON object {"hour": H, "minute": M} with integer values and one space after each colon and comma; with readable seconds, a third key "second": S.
{"hour": 10, "minute": 15}
